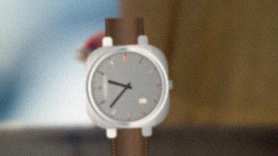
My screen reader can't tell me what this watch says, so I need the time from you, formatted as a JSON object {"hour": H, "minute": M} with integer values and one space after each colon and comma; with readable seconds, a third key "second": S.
{"hour": 9, "minute": 37}
